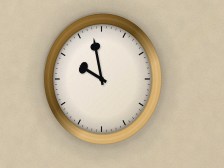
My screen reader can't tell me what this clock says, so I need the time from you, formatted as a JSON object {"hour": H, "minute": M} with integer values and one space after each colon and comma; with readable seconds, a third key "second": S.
{"hour": 9, "minute": 58}
